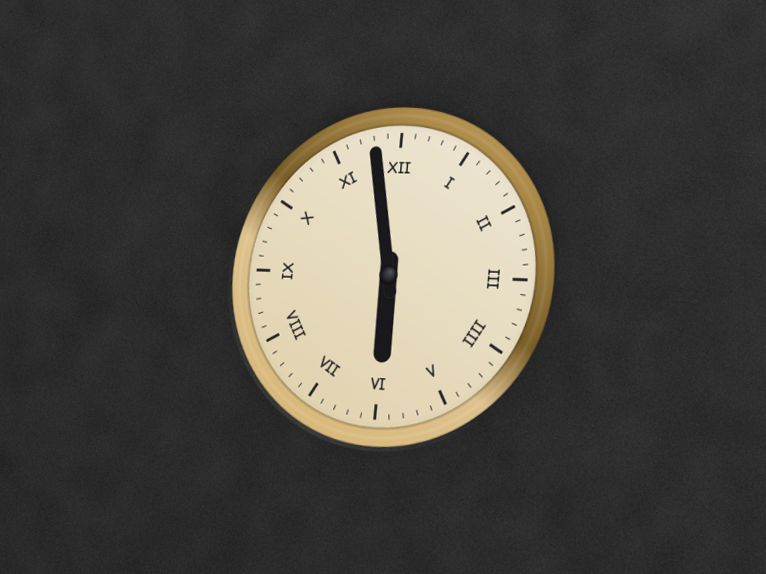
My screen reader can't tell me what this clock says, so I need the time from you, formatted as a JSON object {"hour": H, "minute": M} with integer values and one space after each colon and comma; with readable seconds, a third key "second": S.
{"hour": 5, "minute": 58}
